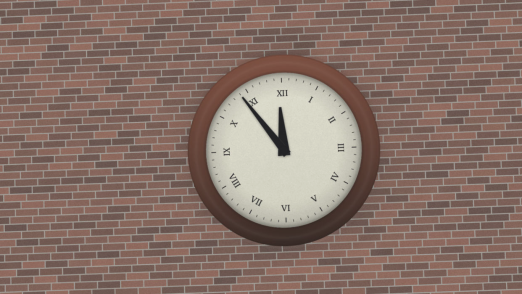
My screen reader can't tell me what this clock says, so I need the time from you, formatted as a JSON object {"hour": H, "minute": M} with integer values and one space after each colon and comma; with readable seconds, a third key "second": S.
{"hour": 11, "minute": 54}
